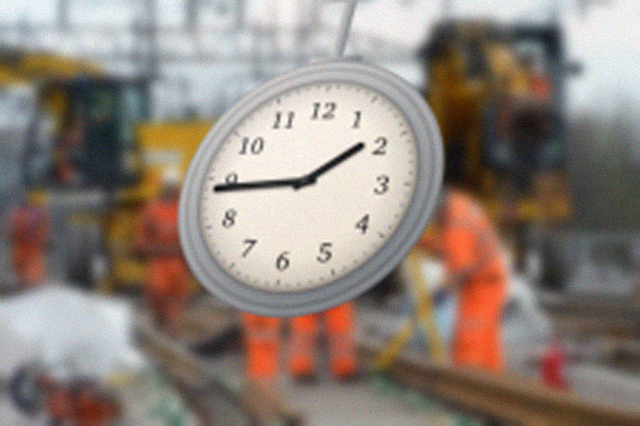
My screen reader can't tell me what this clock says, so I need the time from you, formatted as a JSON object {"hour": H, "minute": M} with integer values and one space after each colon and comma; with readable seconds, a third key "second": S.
{"hour": 1, "minute": 44}
